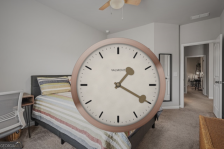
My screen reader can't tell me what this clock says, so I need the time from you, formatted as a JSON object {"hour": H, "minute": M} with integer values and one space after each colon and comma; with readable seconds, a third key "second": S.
{"hour": 1, "minute": 20}
